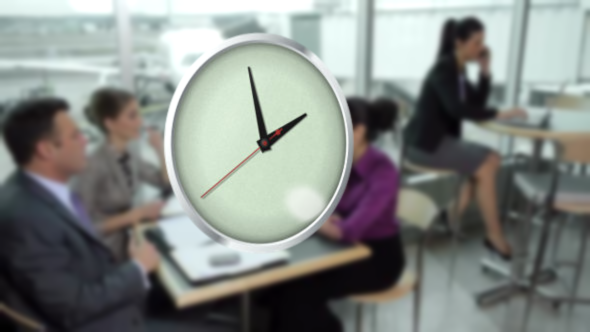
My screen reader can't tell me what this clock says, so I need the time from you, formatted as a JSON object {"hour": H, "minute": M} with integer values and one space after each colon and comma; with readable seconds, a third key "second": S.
{"hour": 1, "minute": 57, "second": 39}
